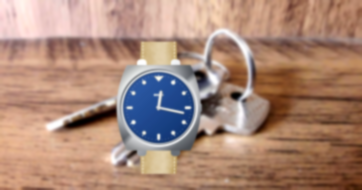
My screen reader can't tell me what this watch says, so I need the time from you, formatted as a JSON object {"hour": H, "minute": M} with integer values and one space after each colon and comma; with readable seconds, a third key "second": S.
{"hour": 12, "minute": 17}
